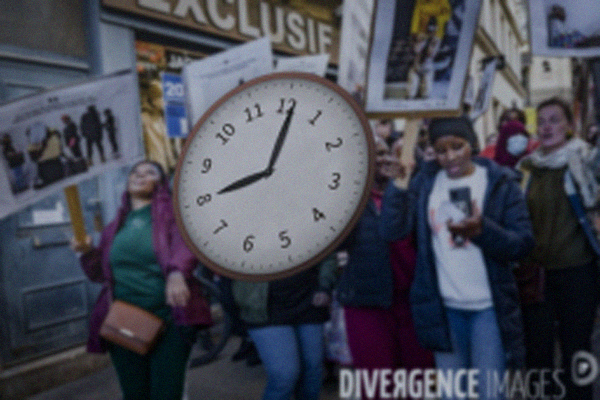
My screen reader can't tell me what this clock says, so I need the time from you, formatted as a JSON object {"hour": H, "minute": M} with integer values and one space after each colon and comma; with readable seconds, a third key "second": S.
{"hour": 8, "minute": 1}
